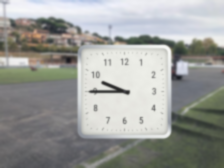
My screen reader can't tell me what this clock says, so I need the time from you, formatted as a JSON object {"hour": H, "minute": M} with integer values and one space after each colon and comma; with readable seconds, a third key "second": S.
{"hour": 9, "minute": 45}
